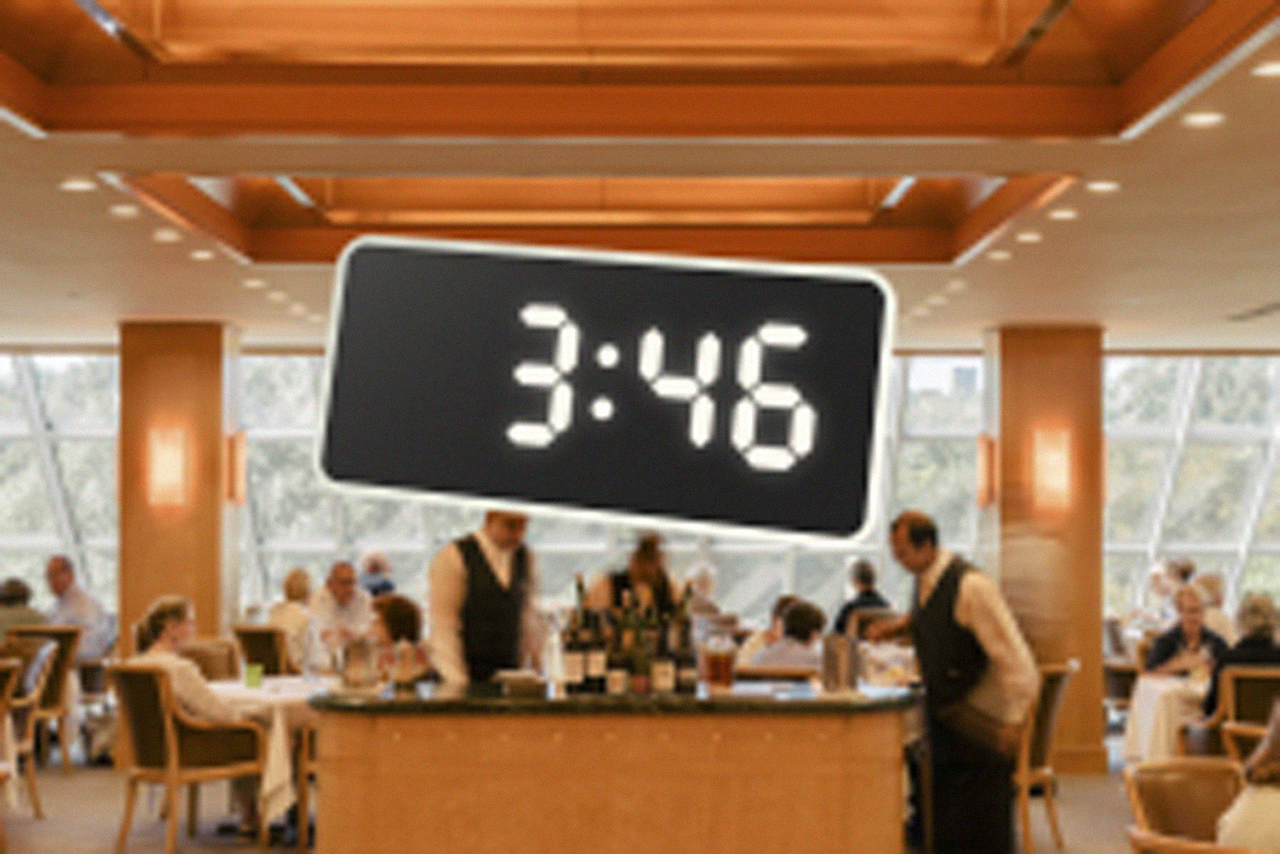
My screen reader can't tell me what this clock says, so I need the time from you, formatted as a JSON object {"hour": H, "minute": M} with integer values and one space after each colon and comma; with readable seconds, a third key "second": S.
{"hour": 3, "minute": 46}
